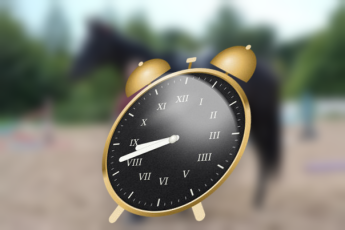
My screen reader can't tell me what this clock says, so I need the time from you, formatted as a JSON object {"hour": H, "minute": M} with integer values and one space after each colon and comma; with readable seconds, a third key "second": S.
{"hour": 8, "minute": 42}
